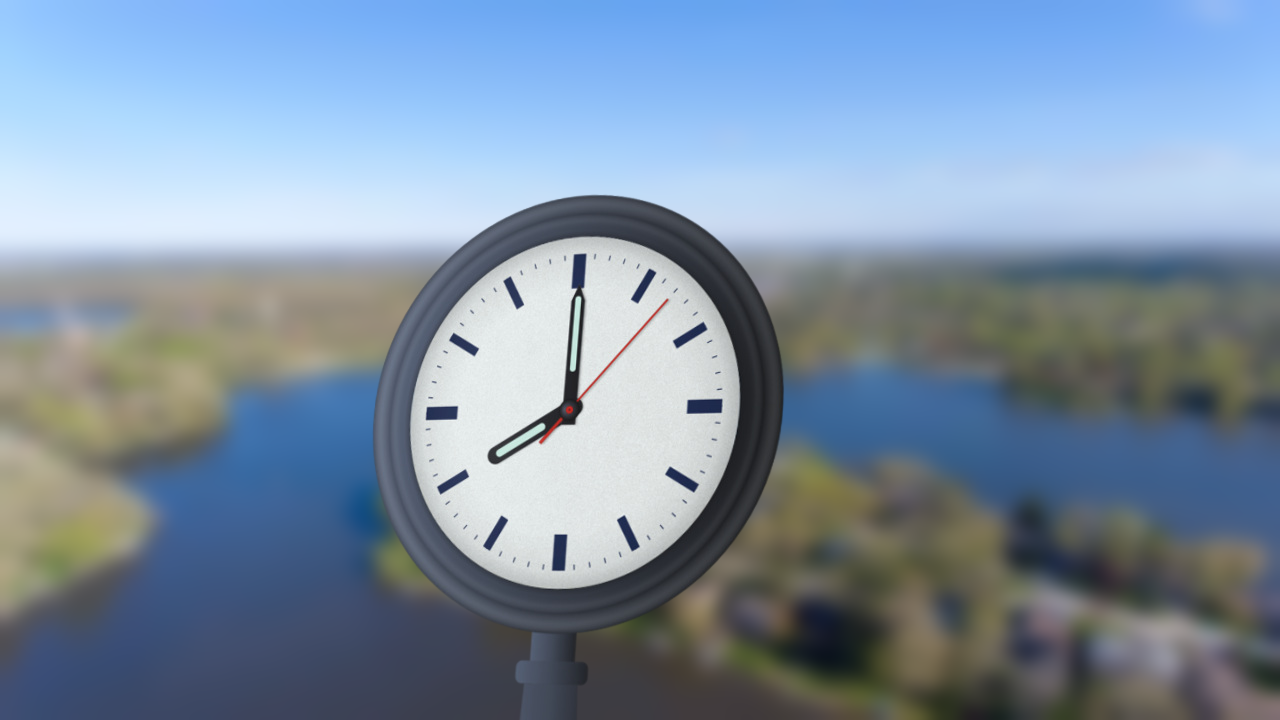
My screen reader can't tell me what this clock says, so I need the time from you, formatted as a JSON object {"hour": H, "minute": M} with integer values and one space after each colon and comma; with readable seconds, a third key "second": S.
{"hour": 8, "minute": 0, "second": 7}
